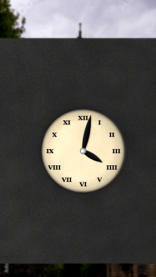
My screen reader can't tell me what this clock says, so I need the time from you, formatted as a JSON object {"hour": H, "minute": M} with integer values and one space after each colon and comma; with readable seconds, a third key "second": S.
{"hour": 4, "minute": 2}
